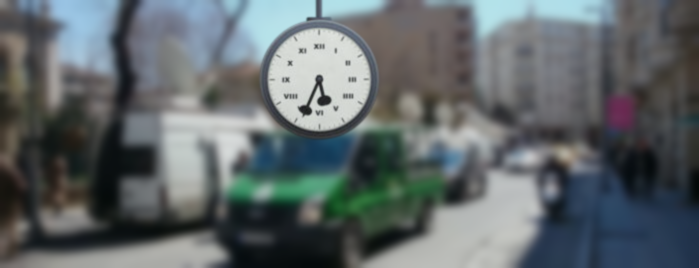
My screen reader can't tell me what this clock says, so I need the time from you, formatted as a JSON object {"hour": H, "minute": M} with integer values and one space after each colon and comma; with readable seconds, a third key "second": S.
{"hour": 5, "minute": 34}
